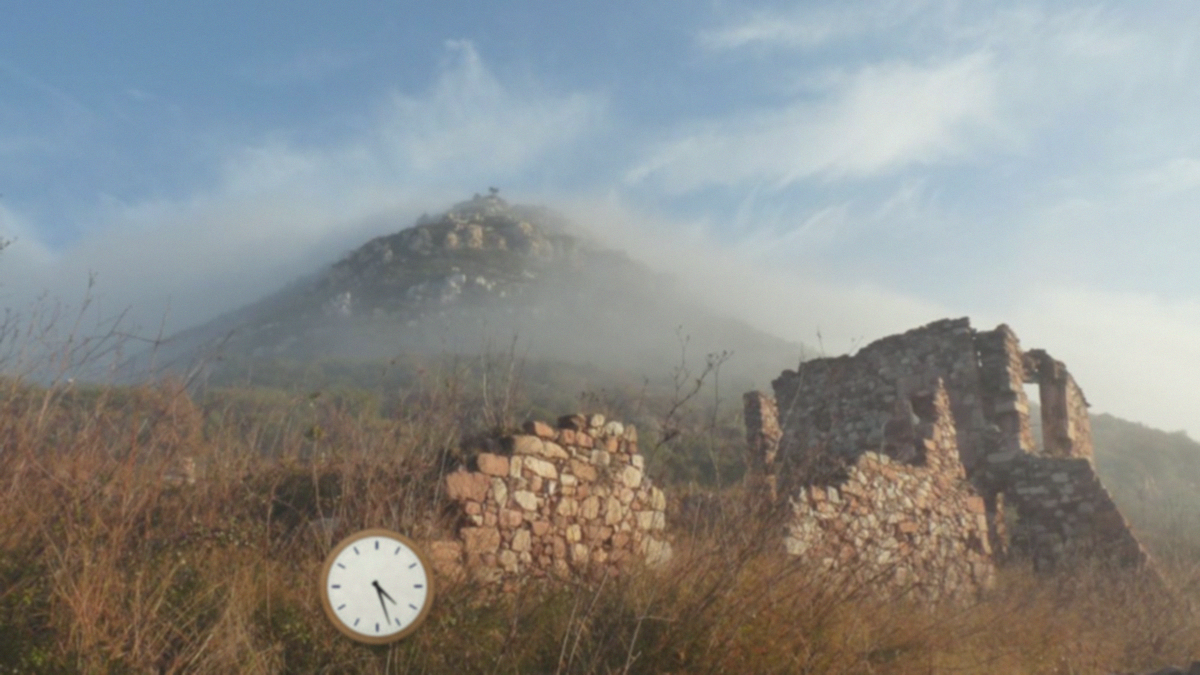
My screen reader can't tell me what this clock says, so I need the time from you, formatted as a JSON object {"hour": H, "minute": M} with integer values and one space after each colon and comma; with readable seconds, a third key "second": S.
{"hour": 4, "minute": 27}
